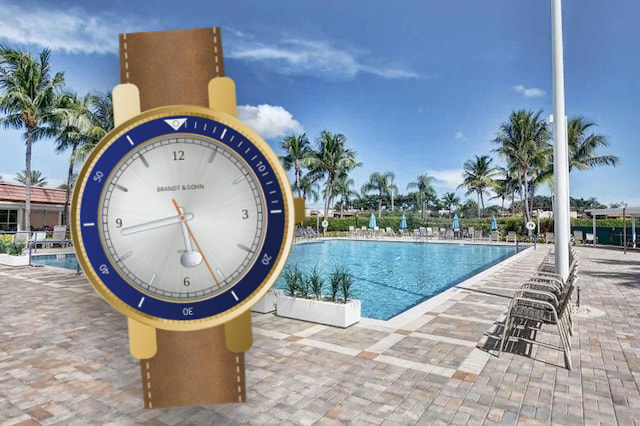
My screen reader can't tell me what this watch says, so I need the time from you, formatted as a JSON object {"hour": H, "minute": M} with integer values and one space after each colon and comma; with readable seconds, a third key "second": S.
{"hour": 5, "minute": 43, "second": 26}
